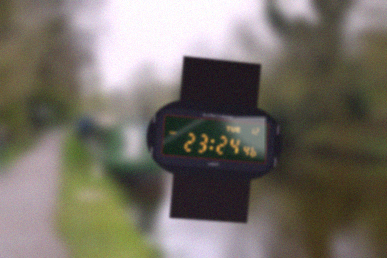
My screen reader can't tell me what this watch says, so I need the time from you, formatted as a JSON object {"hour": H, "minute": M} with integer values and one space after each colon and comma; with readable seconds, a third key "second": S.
{"hour": 23, "minute": 24, "second": 46}
